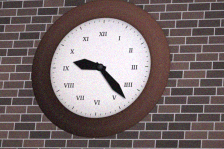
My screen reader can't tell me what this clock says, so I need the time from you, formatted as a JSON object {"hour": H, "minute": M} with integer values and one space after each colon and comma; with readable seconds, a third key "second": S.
{"hour": 9, "minute": 23}
